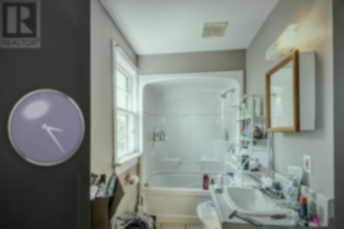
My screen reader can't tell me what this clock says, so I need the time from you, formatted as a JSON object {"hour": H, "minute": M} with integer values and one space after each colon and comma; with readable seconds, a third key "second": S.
{"hour": 3, "minute": 24}
